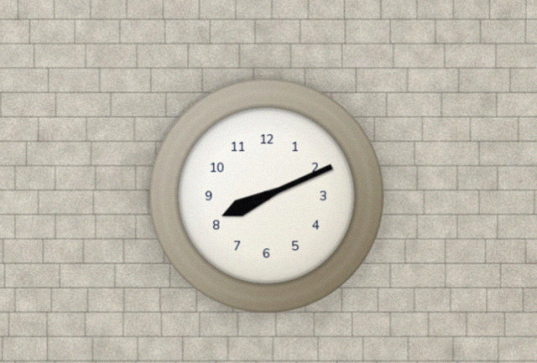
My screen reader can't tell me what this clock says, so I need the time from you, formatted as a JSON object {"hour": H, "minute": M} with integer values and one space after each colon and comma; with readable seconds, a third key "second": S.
{"hour": 8, "minute": 11}
